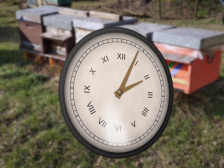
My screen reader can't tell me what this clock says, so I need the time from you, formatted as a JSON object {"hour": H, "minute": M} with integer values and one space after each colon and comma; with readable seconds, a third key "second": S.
{"hour": 2, "minute": 4}
